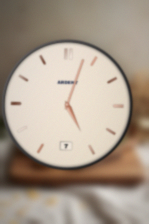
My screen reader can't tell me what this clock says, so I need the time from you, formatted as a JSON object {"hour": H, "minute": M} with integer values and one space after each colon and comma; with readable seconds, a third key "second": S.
{"hour": 5, "minute": 3}
